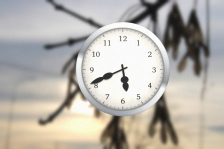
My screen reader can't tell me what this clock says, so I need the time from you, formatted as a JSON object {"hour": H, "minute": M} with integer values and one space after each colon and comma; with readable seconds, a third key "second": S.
{"hour": 5, "minute": 41}
